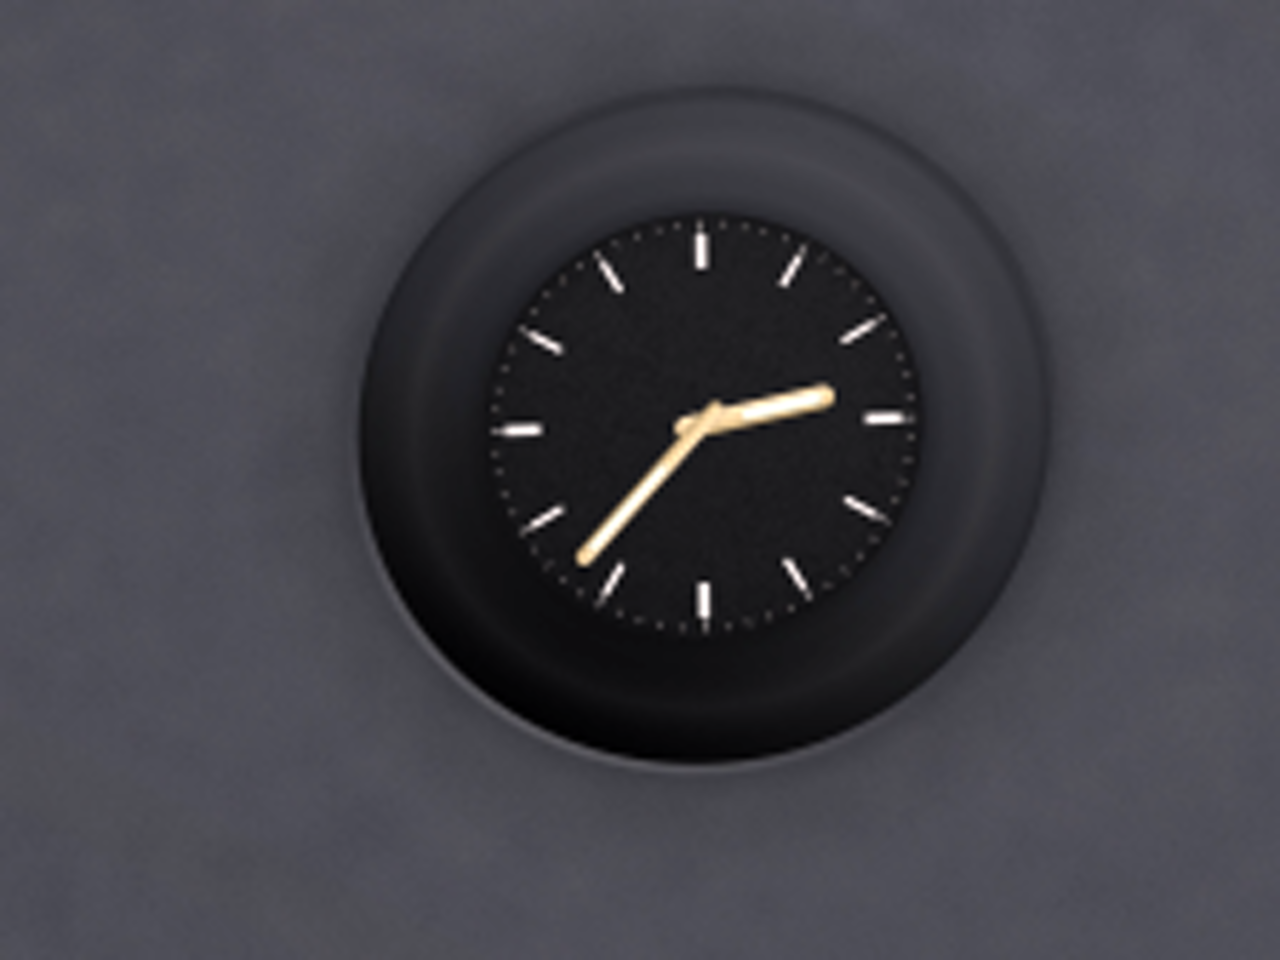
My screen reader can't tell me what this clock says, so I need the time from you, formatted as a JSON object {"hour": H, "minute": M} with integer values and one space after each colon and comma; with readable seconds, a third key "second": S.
{"hour": 2, "minute": 37}
